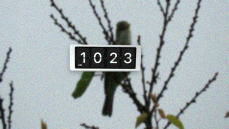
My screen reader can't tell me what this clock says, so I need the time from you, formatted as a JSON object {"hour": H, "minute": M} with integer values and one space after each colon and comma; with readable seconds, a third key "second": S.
{"hour": 10, "minute": 23}
